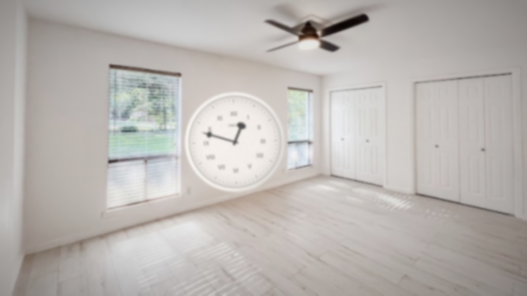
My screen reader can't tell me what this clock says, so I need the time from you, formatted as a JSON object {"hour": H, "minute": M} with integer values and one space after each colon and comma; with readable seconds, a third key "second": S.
{"hour": 12, "minute": 48}
